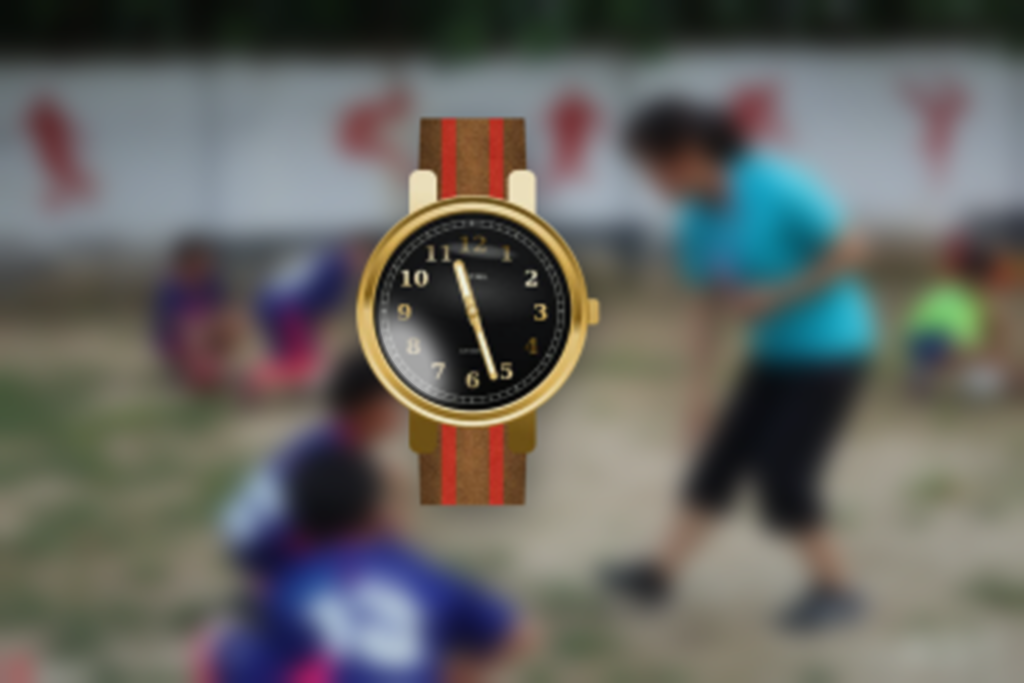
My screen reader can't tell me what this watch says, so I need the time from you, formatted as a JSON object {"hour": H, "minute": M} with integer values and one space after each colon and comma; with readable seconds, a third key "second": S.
{"hour": 11, "minute": 27}
